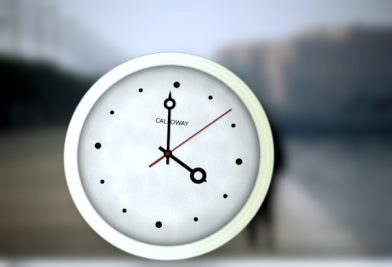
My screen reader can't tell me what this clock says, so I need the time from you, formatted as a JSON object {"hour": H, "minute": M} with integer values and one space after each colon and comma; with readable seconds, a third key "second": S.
{"hour": 3, "minute": 59, "second": 8}
